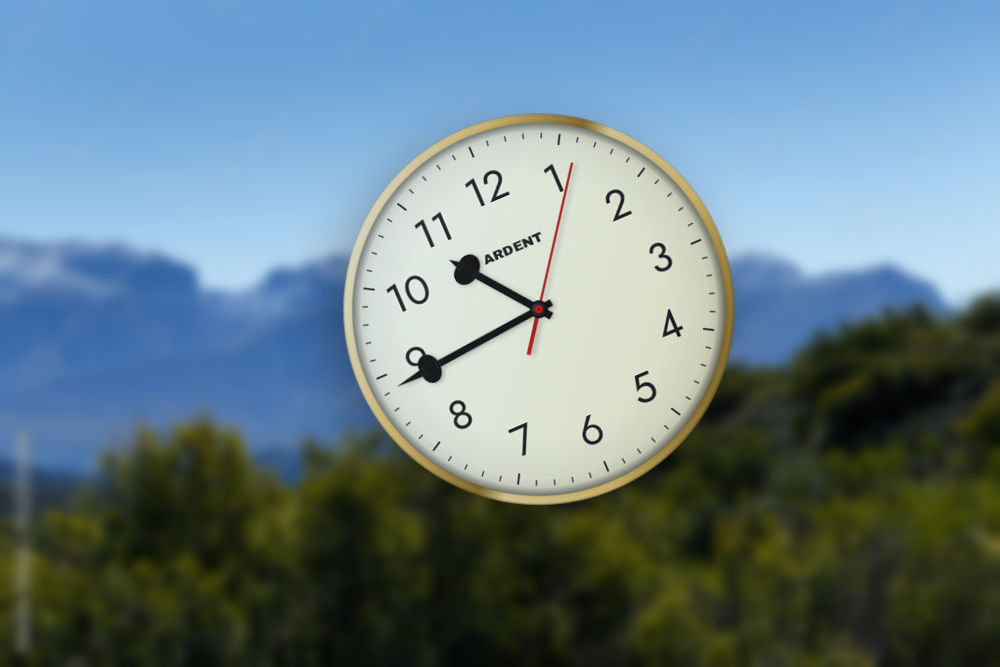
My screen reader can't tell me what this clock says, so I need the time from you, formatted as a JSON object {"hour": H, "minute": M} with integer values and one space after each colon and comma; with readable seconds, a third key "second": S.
{"hour": 10, "minute": 44, "second": 6}
